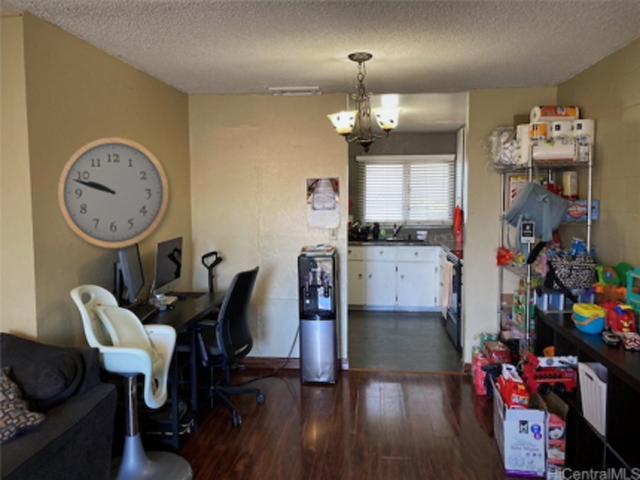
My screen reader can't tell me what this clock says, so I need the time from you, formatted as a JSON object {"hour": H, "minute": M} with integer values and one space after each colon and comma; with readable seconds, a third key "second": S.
{"hour": 9, "minute": 48}
